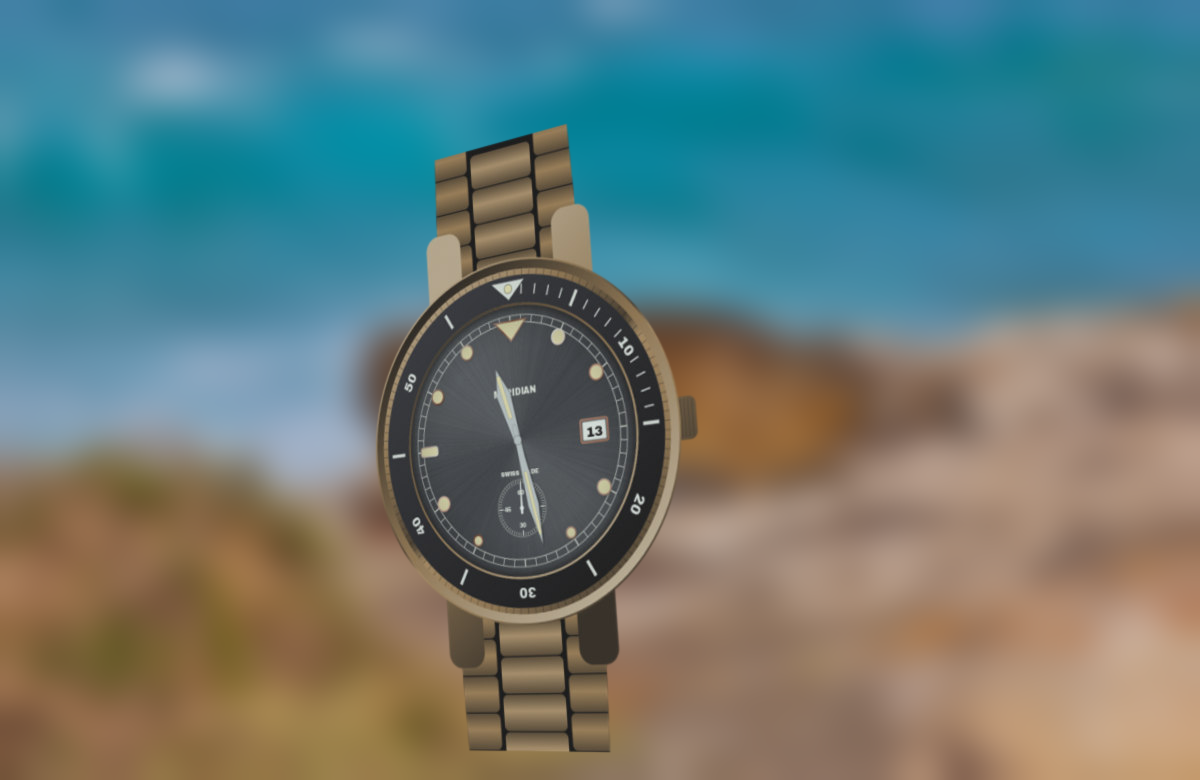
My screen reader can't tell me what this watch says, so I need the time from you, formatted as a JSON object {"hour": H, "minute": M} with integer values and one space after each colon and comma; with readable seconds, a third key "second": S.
{"hour": 11, "minute": 28}
